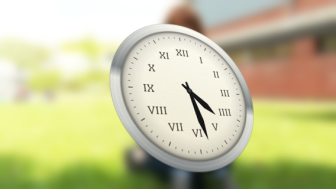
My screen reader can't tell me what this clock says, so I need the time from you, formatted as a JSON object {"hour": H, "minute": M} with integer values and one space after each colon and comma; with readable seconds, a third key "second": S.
{"hour": 4, "minute": 28}
